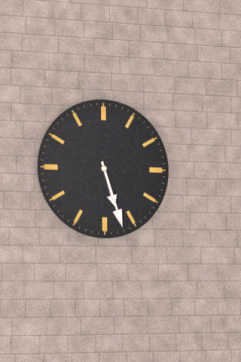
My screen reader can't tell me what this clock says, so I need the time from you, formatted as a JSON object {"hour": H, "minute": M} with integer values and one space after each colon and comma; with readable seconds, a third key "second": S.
{"hour": 5, "minute": 27}
